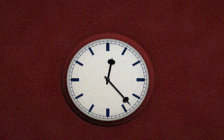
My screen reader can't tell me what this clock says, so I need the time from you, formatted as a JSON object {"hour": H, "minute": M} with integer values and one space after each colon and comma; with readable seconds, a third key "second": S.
{"hour": 12, "minute": 23}
